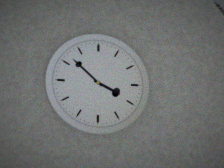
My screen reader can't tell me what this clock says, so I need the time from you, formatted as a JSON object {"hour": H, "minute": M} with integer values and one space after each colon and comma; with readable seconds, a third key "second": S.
{"hour": 3, "minute": 52}
